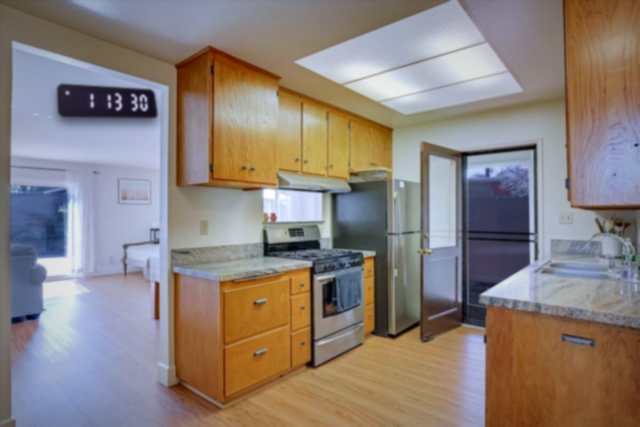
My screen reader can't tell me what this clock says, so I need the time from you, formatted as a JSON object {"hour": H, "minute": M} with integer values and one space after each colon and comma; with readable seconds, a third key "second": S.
{"hour": 1, "minute": 13, "second": 30}
